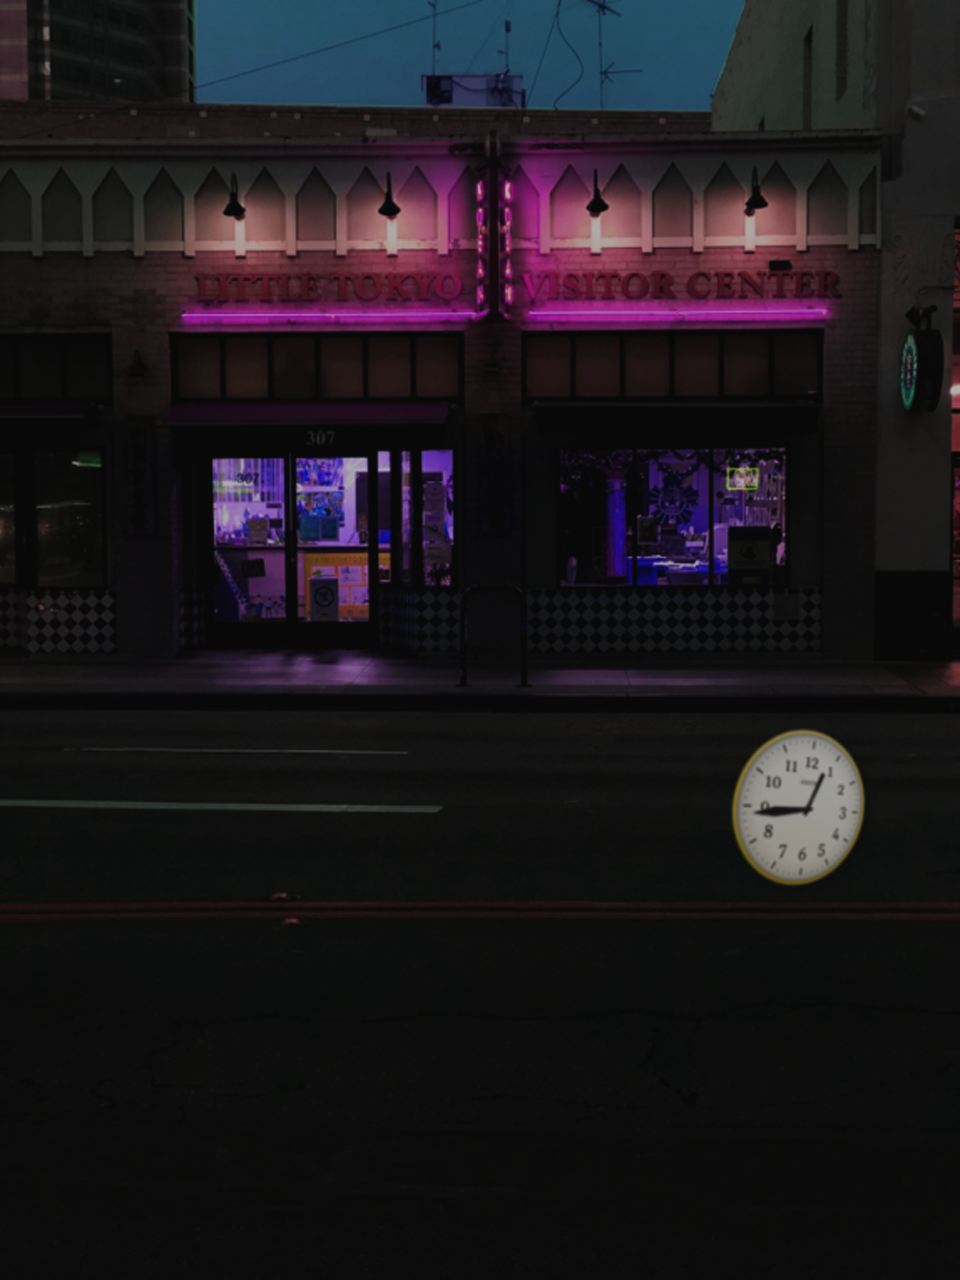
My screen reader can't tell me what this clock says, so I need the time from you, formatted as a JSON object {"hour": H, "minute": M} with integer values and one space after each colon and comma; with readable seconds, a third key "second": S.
{"hour": 12, "minute": 44}
